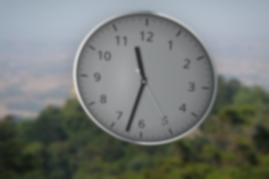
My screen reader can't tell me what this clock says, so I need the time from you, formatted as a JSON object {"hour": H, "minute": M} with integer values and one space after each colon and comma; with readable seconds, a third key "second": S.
{"hour": 11, "minute": 32, "second": 25}
